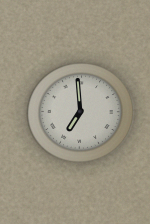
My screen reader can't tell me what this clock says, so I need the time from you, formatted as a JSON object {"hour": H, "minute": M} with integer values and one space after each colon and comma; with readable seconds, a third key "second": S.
{"hour": 6, "minute": 59}
